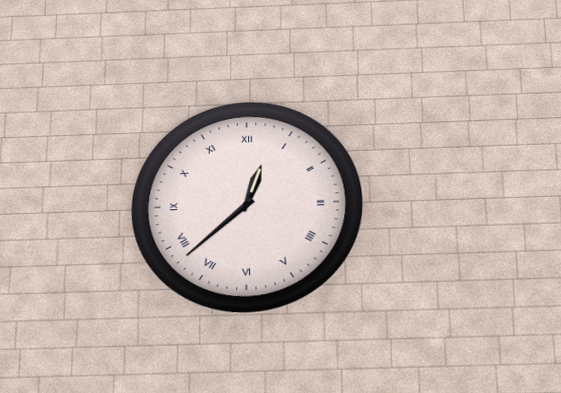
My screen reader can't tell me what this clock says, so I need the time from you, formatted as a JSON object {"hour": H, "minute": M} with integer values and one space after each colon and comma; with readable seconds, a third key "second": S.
{"hour": 12, "minute": 38}
